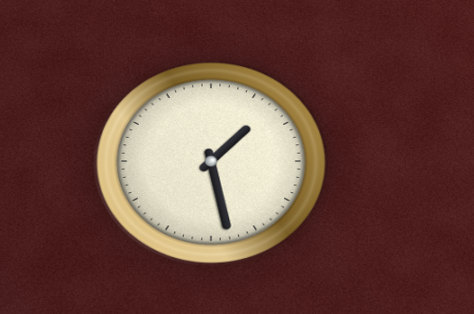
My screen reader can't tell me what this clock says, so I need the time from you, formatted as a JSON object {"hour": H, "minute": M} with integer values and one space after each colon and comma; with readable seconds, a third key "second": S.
{"hour": 1, "minute": 28}
